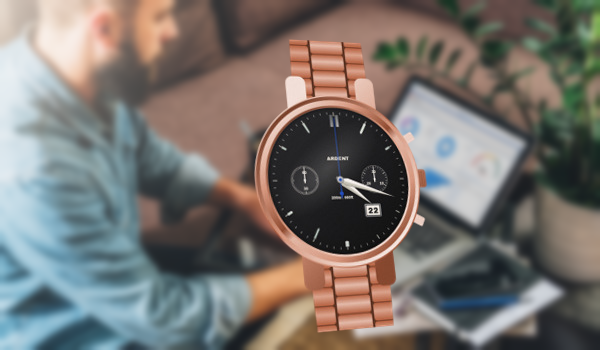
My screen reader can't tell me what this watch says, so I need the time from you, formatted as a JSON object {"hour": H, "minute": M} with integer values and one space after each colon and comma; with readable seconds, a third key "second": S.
{"hour": 4, "minute": 18}
